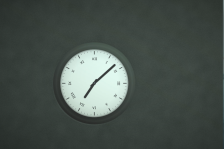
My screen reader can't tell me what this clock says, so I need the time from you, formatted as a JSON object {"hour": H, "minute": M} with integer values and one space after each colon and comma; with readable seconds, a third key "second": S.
{"hour": 7, "minute": 8}
